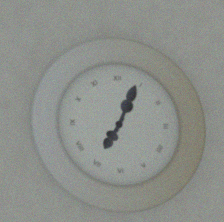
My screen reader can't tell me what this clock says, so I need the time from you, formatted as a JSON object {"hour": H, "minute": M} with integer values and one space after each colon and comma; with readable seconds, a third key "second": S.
{"hour": 7, "minute": 4}
